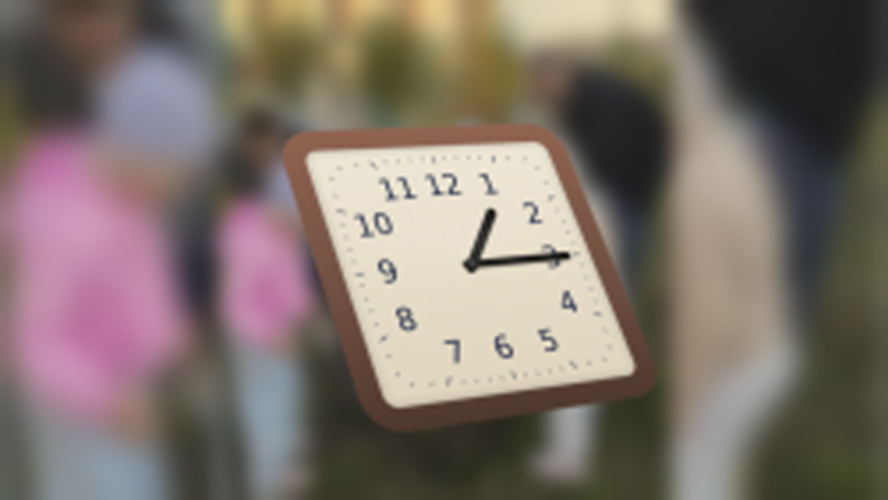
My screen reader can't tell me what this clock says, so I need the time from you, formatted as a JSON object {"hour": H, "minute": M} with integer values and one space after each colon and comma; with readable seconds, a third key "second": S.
{"hour": 1, "minute": 15}
